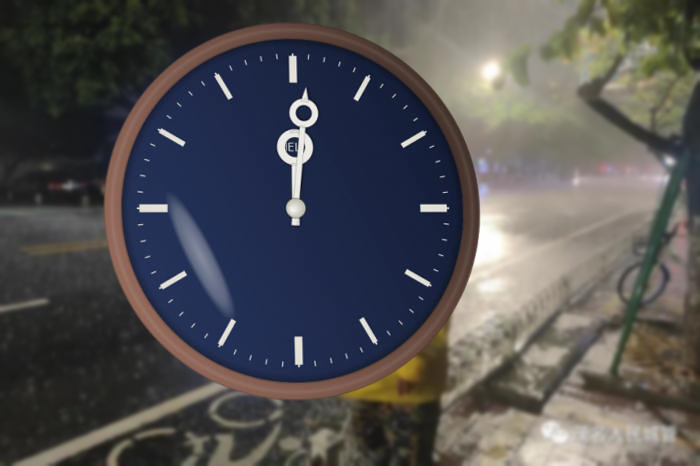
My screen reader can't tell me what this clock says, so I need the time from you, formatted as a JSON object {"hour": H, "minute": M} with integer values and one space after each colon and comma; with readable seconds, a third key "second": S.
{"hour": 12, "minute": 1}
